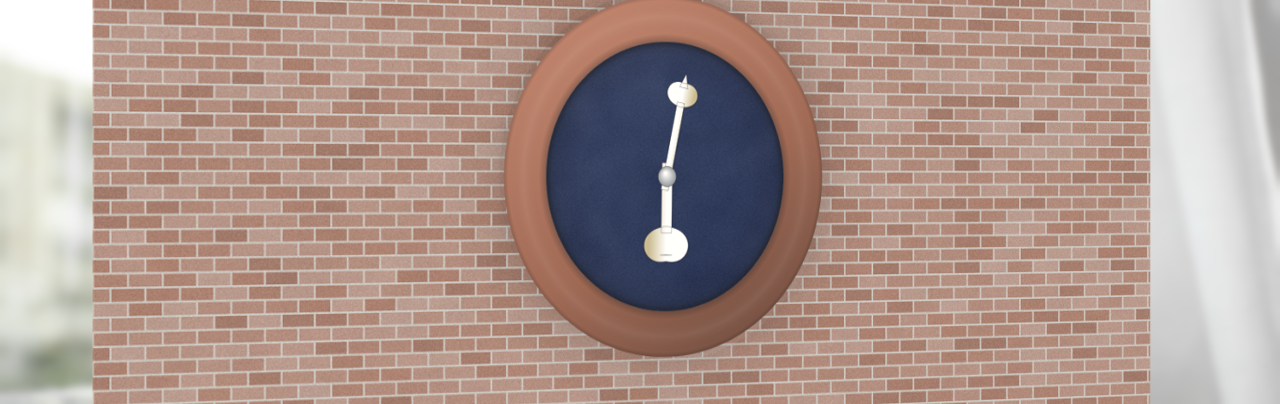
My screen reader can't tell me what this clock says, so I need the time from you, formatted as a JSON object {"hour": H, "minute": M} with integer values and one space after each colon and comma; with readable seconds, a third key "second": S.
{"hour": 6, "minute": 2}
